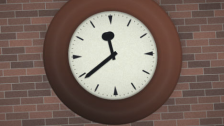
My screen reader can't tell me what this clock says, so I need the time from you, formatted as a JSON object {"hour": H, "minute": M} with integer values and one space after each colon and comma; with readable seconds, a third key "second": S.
{"hour": 11, "minute": 39}
